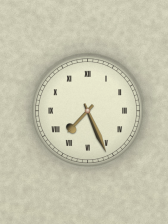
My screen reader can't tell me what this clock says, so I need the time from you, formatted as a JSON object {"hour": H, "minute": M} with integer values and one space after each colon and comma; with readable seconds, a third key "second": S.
{"hour": 7, "minute": 26}
